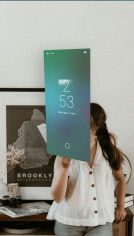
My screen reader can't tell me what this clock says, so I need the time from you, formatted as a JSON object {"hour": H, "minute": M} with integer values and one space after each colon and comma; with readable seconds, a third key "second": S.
{"hour": 2, "minute": 53}
